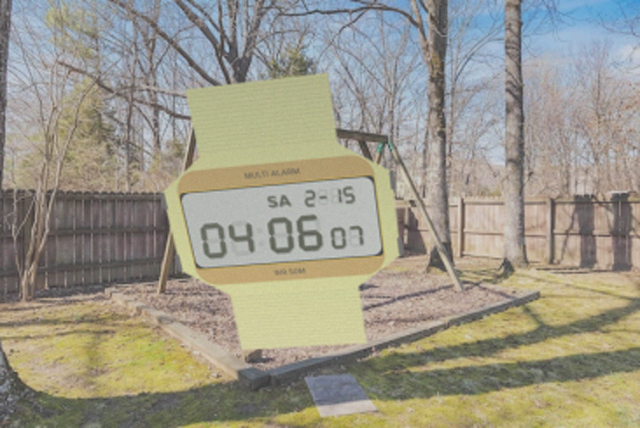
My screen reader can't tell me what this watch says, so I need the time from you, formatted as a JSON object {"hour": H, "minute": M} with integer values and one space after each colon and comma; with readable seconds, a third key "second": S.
{"hour": 4, "minute": 6, "second": 7}
